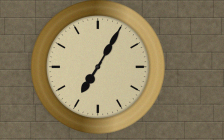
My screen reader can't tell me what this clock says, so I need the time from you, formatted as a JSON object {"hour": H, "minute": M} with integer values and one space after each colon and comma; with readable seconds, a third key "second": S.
{"hour": 7, "minute": 5}
